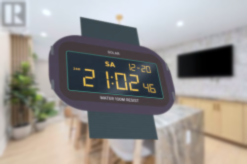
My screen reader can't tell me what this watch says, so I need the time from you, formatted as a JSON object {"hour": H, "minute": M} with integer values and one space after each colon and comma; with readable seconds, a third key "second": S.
{"hour": 21, "minute": 2}
